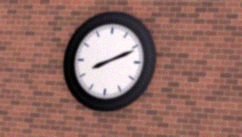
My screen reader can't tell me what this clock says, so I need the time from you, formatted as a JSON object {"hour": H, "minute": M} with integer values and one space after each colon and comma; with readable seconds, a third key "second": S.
{"hour": 8, "minute": 11}
